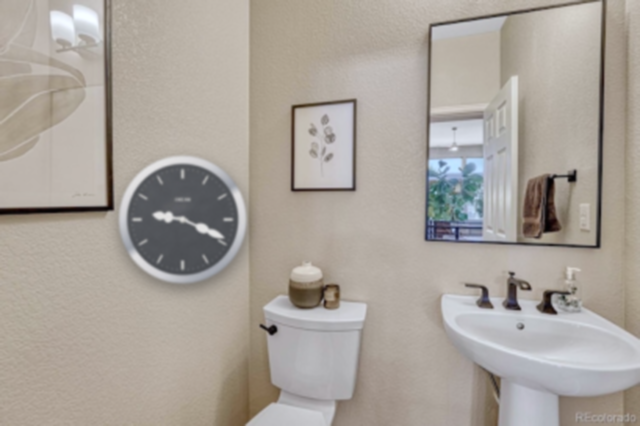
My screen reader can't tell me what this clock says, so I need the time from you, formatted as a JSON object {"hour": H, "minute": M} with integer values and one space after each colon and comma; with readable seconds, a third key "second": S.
{"hour": 9, "minute": 19}
